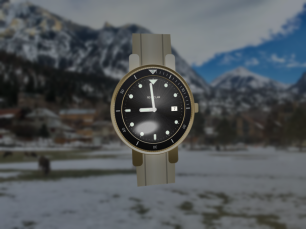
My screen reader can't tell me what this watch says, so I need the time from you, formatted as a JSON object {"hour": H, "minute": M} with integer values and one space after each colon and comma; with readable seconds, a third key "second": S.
{"hour": 8, "minute": 59}
